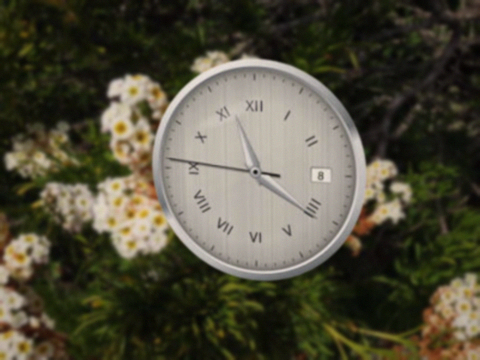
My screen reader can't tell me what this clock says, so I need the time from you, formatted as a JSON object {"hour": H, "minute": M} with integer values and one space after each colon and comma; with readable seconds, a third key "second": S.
{"hour": 11, "minute": 20, "second": 46}
